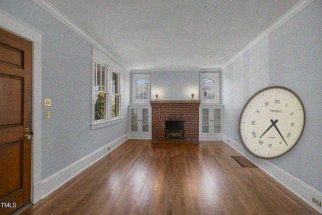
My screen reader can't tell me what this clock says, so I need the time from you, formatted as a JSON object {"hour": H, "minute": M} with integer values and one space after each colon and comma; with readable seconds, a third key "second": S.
{"hour": 7, "minute": 23}
